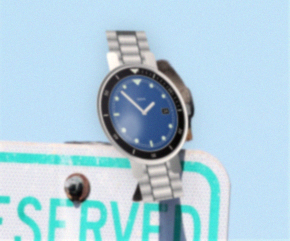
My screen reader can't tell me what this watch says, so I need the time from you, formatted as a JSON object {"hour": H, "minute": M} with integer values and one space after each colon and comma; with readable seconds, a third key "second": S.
{"hour": 1, "minute": 53}
